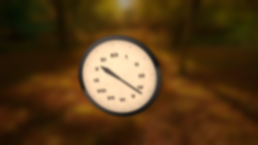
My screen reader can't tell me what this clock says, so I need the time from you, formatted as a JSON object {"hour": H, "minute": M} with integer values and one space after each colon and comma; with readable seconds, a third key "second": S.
{"hour": 10, "minute": 22}
